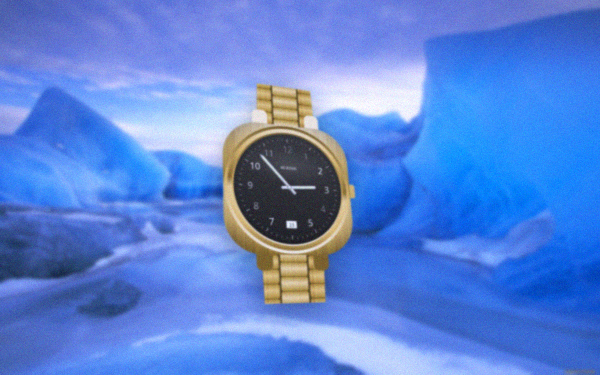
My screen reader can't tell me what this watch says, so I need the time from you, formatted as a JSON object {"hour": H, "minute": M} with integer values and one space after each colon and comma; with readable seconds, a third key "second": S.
{"hour": 2, "minute": 53}
